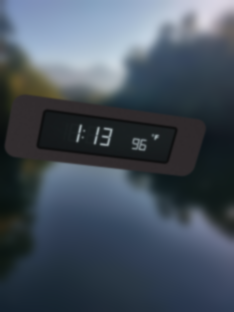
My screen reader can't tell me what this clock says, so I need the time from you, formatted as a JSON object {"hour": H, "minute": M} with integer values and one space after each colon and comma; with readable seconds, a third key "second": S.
{"hour": 1, "minute": 13}
